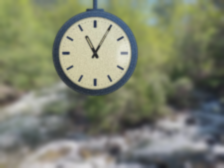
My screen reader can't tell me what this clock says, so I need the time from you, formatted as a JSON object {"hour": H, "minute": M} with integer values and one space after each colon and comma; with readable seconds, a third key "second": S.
{"hour": 11, "minute": 5}
